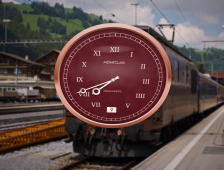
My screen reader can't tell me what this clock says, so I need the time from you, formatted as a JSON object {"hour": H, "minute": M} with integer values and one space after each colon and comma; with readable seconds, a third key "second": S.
{"hour": 7, "minute": 41}
